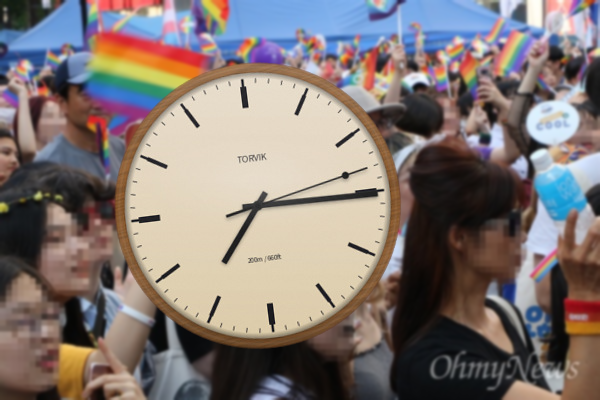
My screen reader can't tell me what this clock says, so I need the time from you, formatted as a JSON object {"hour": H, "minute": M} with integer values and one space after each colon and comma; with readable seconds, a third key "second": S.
{"hour": 7, "minute": 15, "second": 13}
